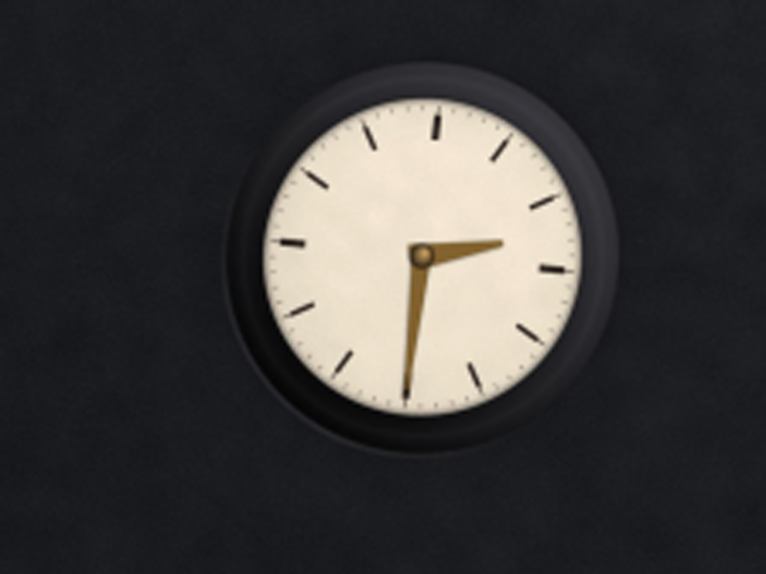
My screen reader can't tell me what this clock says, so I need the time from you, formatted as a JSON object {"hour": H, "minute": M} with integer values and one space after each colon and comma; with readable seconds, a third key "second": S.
{"hour": 2, "minute": 30}
